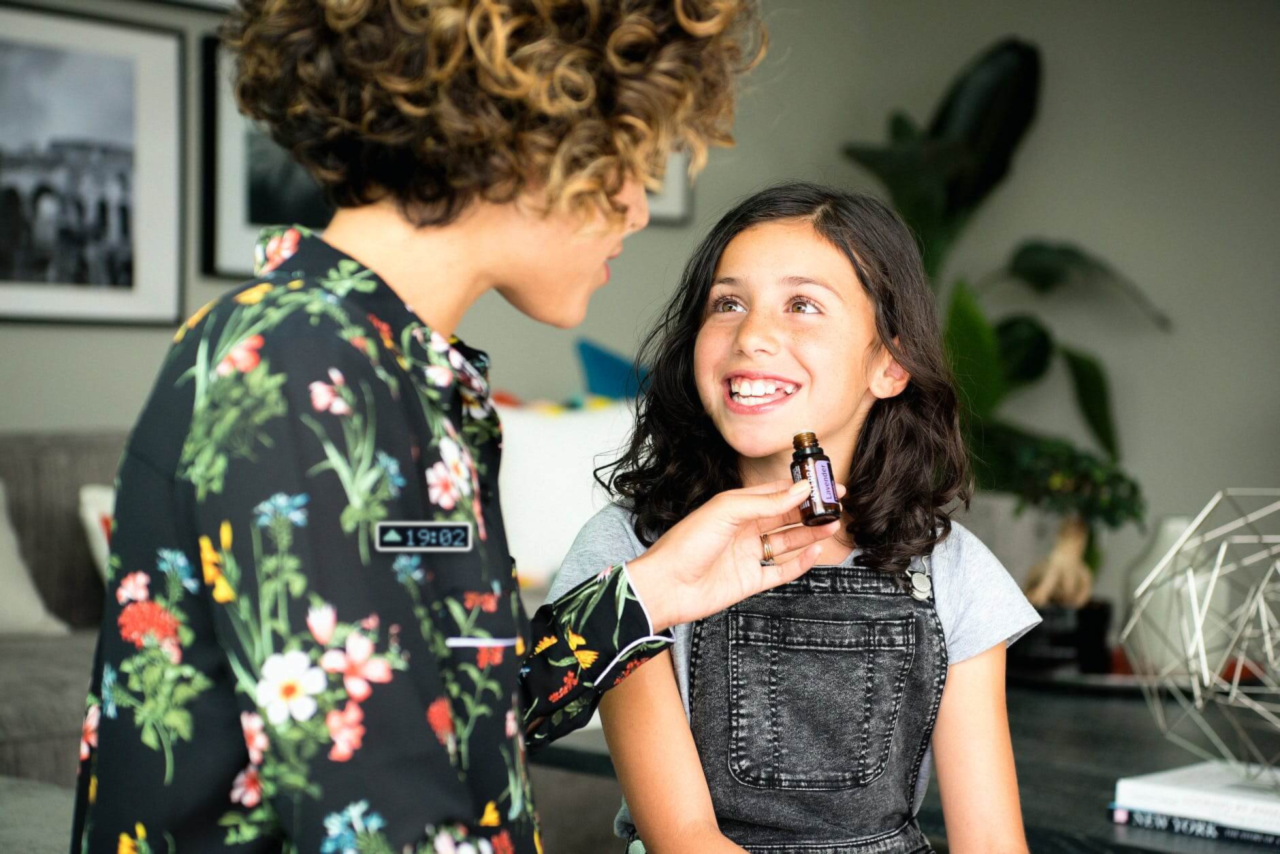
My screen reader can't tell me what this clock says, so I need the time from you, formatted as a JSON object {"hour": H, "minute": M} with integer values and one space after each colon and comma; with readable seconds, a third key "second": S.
{"hour": 19, "minute": 2}
